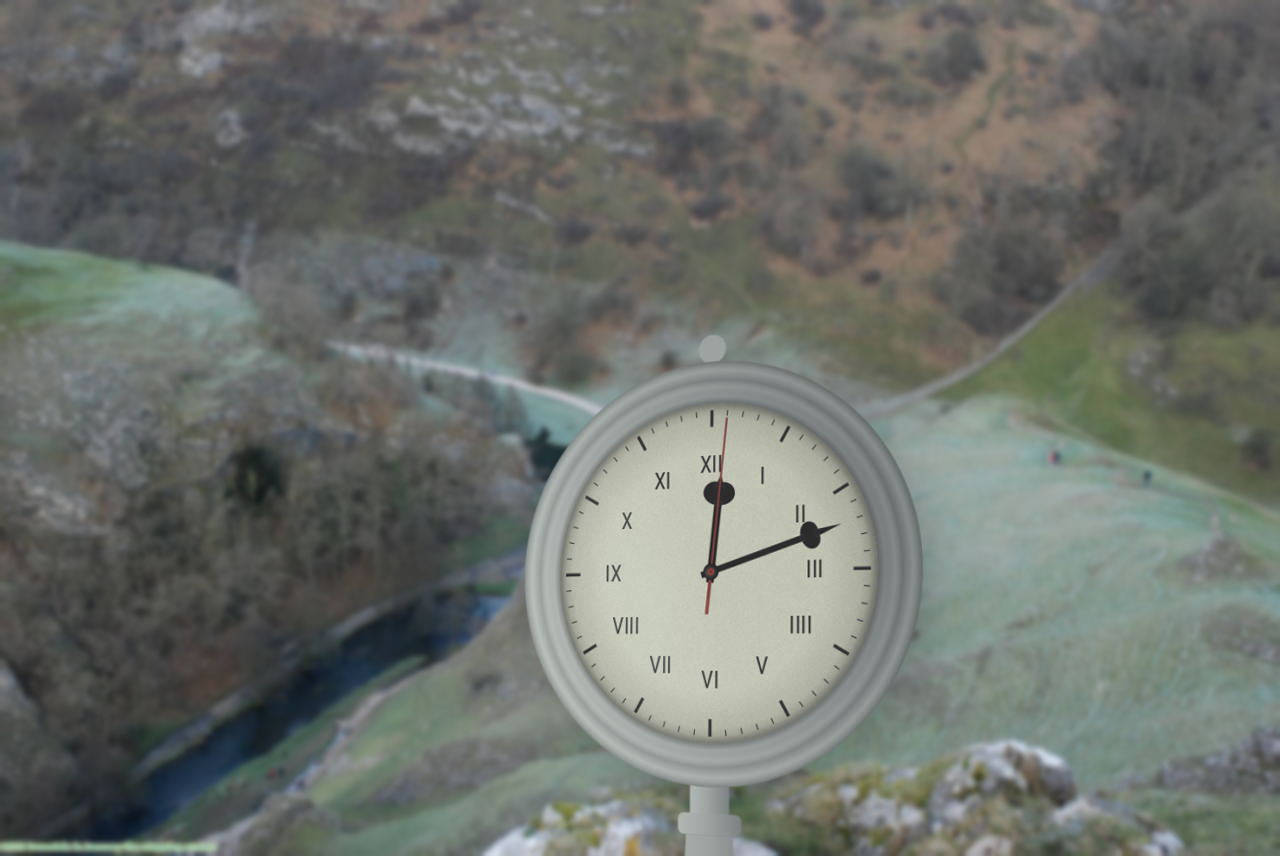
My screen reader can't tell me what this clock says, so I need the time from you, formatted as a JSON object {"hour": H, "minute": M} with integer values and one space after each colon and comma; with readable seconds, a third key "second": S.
{"hour": 12, "minute": 12, "second": 1}
